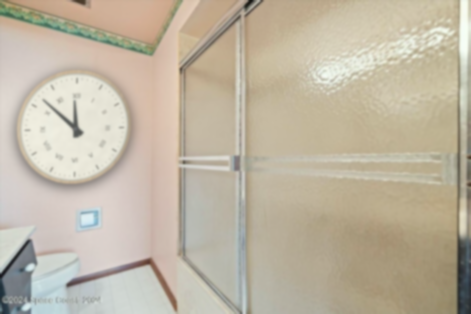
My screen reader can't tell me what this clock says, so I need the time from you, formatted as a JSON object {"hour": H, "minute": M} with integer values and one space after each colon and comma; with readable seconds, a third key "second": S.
{"hour": 11, "minute": 52}
